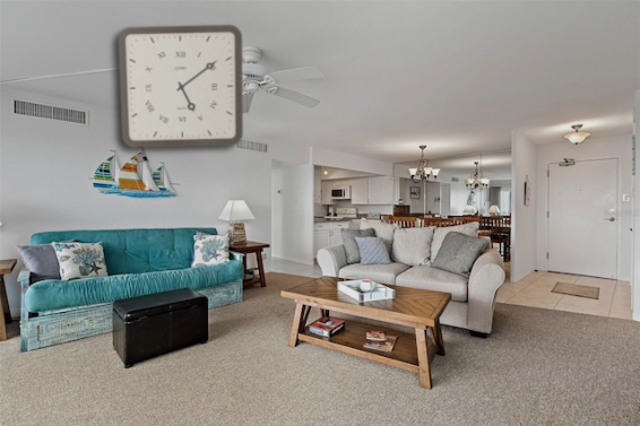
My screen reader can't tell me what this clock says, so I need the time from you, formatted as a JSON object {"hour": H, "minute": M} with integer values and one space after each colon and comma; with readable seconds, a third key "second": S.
{"hour": 5, "minute": 9}
